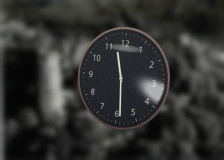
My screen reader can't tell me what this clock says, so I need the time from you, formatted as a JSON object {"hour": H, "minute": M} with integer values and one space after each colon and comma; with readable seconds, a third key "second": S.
{"hour": 11, "minute": 29}
